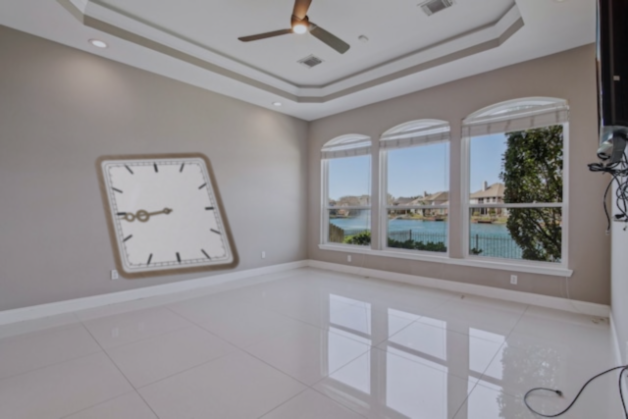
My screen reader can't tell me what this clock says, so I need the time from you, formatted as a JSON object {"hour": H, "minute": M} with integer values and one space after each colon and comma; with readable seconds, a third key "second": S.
{"hour": 8, "minute": 44}
